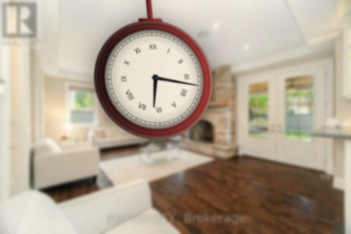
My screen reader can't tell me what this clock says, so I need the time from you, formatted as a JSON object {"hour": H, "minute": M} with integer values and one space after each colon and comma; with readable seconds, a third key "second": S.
{"hour": 6, "minute": 17}
